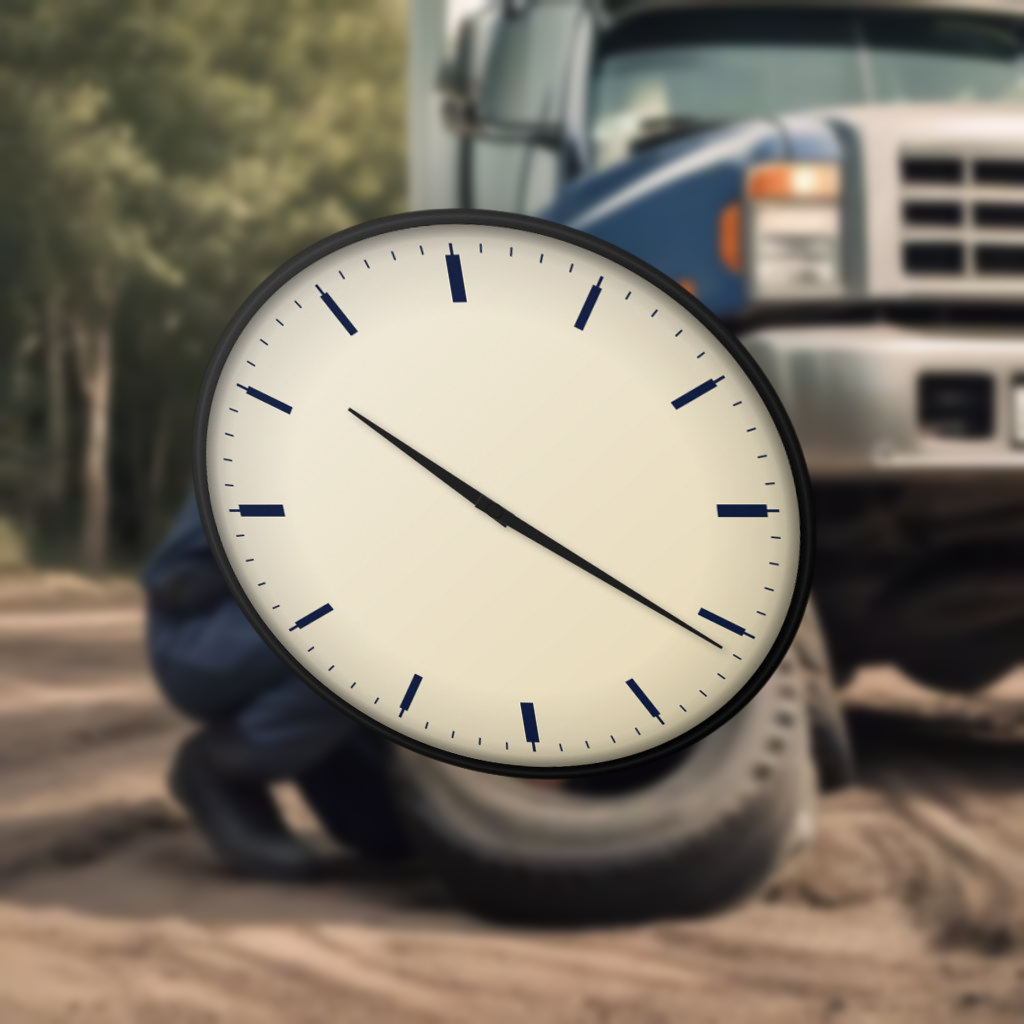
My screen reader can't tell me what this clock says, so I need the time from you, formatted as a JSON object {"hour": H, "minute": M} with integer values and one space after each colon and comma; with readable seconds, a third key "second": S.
{"hour": 10, "minute": 21}
